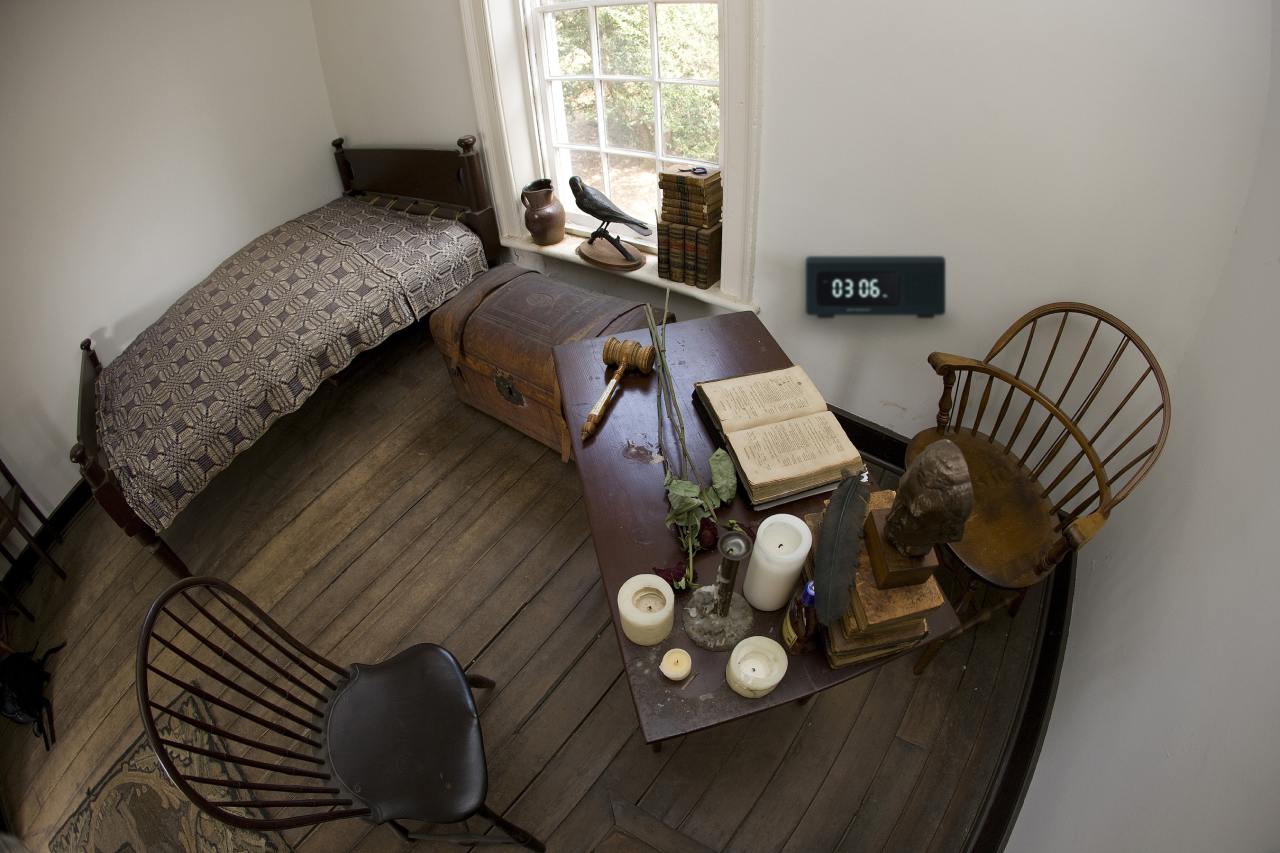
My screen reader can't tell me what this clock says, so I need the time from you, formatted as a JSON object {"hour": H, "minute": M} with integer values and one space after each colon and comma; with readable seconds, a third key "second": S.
{"hour": 3, "minute": 6}
